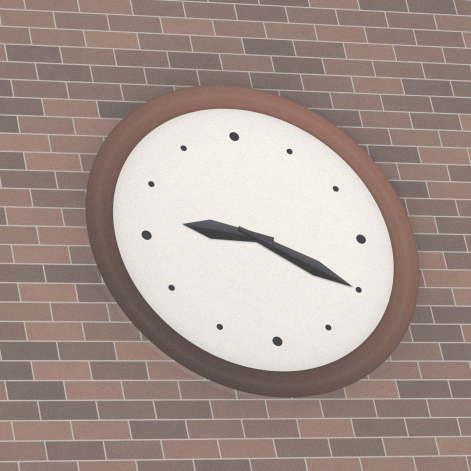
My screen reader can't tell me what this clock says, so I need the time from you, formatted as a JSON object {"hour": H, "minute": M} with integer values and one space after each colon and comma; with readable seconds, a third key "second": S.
{"hour": 9, "minute": 20}
